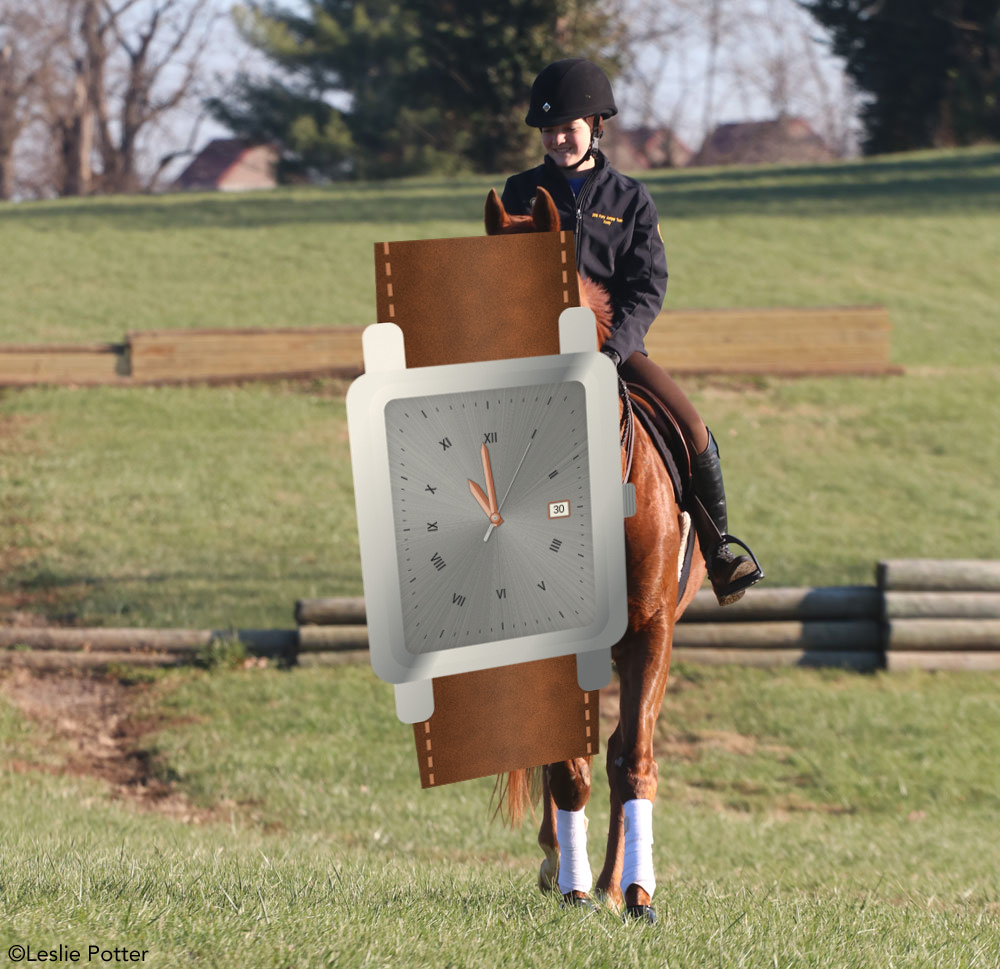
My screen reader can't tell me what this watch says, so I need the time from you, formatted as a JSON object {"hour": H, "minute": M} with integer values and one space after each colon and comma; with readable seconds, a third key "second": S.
{"hour": 10, "minute": 59, "second": 5}
